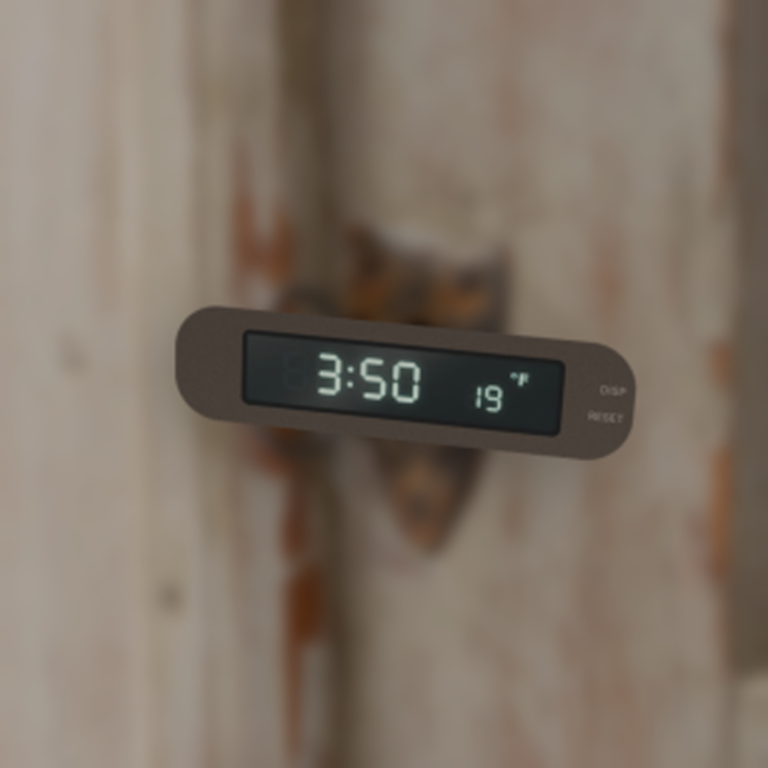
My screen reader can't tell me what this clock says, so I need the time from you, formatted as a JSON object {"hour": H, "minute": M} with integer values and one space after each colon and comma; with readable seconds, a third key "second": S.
{"hour": 3, "minute": 50}
